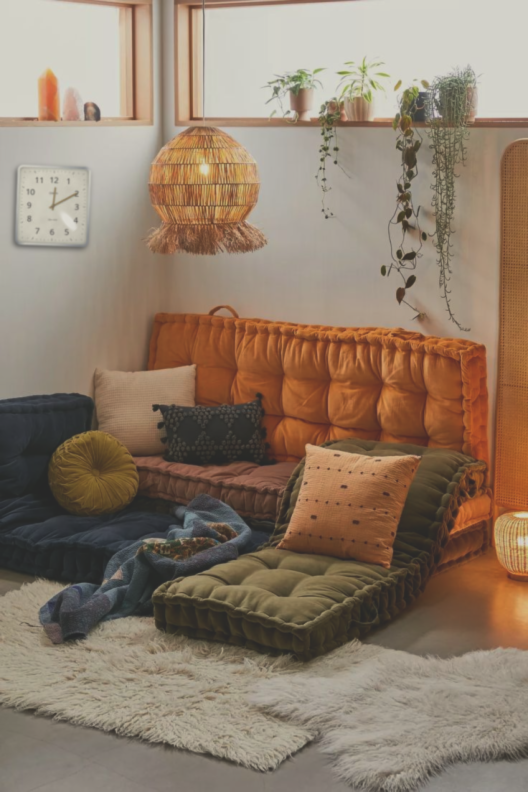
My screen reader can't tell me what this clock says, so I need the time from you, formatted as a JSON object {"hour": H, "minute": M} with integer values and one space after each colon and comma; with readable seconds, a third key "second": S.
{"hour": 12, "minute": 10}
